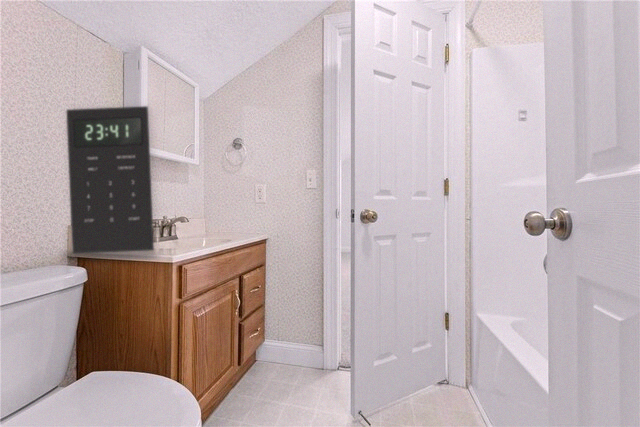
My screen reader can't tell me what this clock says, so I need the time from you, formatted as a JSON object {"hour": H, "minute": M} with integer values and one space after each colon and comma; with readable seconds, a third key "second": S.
{"hour": 23, "minute": 41}
